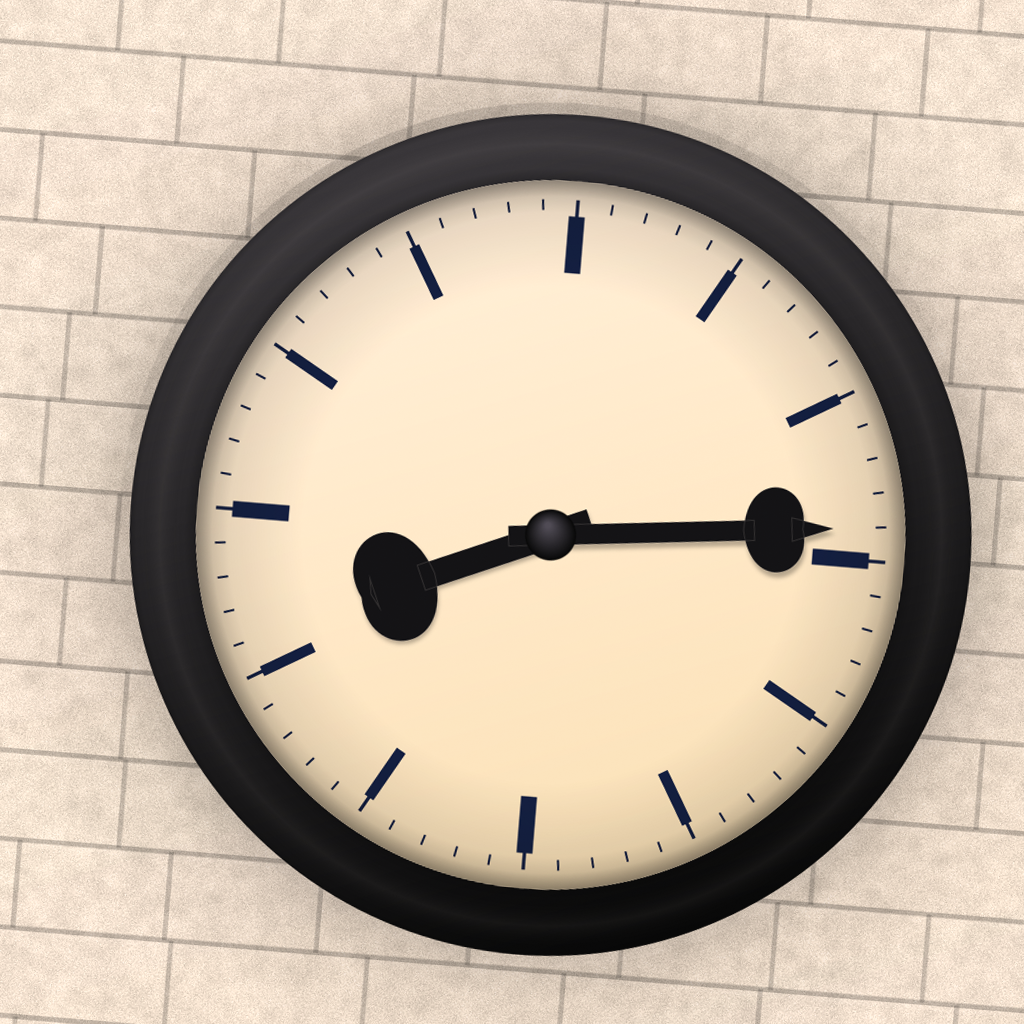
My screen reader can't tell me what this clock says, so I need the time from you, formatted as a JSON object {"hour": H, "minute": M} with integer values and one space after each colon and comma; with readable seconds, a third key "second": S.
{"hour": 8, "minute": 14}
